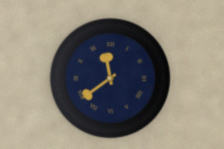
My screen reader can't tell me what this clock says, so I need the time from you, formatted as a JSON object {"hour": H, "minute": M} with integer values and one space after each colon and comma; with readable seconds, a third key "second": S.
{"hour": 11, "minute": 39}
